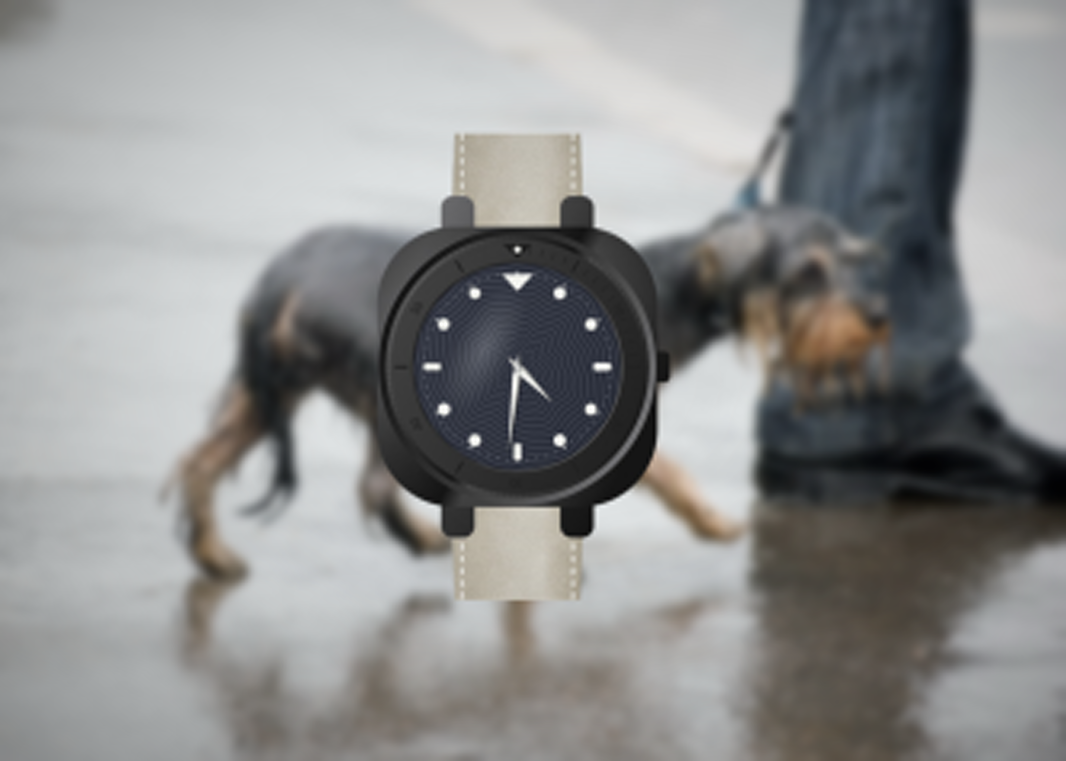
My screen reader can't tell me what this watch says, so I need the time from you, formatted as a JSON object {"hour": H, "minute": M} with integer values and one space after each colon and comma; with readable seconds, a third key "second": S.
{"hour": 4, "minute": 31}
